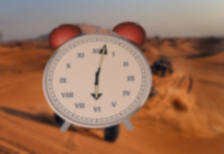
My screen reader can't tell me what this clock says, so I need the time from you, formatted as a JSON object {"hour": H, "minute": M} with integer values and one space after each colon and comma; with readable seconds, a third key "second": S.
{"hour": 6, "minute": 2}
